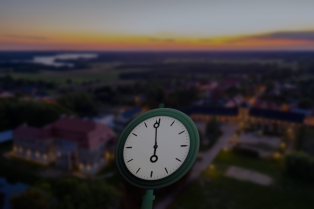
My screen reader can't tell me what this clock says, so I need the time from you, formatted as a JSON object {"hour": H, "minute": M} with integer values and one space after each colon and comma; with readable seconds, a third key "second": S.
{"hour": 5, "minute": 59}
